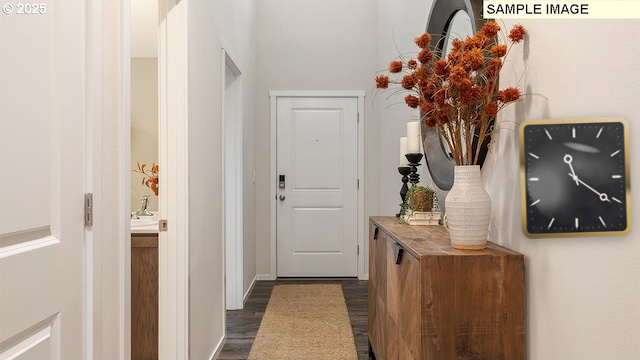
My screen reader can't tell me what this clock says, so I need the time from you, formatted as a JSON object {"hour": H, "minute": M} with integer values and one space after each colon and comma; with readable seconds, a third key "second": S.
{"hour": 11, "minute": 21}
